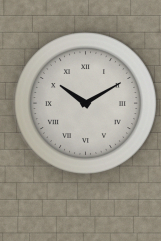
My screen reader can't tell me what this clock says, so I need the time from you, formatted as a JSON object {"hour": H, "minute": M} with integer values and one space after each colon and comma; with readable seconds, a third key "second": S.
{"hour": 10, "minute": 10}
